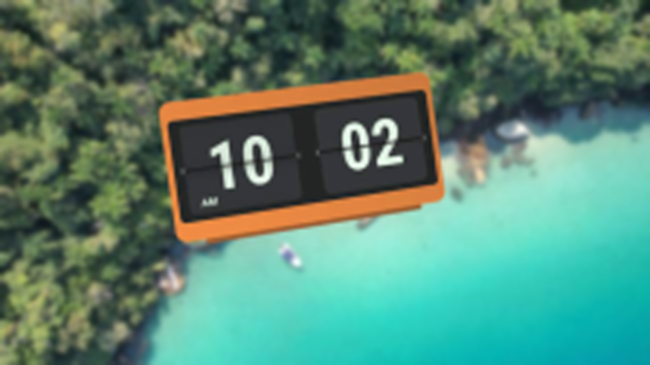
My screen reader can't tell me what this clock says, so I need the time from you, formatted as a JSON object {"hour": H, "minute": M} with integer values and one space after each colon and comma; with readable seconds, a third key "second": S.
{"hour": 10, "minute": 2}
